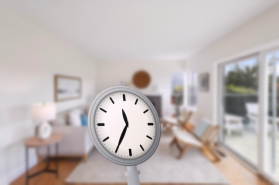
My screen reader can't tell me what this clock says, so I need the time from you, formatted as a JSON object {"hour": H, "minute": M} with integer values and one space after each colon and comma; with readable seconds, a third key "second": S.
{"hour": 11, "minute": 35}
